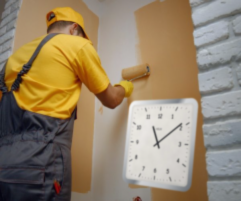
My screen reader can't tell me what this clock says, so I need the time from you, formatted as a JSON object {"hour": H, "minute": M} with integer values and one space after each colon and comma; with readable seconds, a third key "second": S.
{"hour": 11, "minute": 9}
